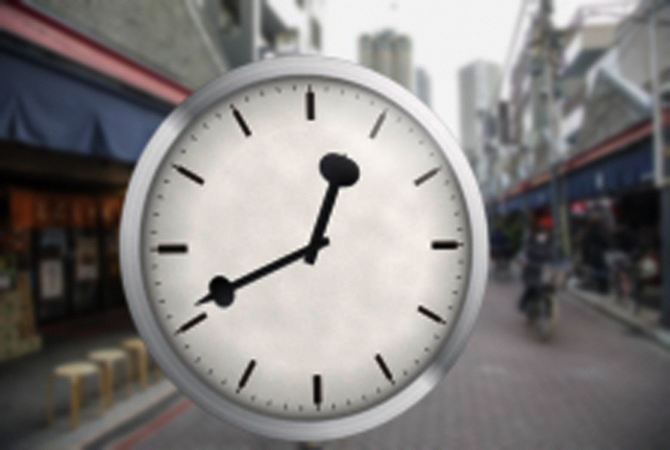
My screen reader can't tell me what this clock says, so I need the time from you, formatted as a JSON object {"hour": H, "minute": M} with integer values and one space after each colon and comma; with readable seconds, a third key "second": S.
{"hour": 12, "minute": 41}
